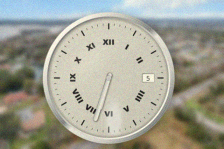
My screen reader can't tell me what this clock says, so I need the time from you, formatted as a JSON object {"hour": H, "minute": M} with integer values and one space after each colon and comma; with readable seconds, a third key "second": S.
{"hour": 6, "minute": 33}
